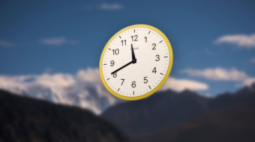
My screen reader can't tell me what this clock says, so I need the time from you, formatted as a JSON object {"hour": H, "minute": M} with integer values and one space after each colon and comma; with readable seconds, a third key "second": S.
{"hour": 11, "minute": 41}
